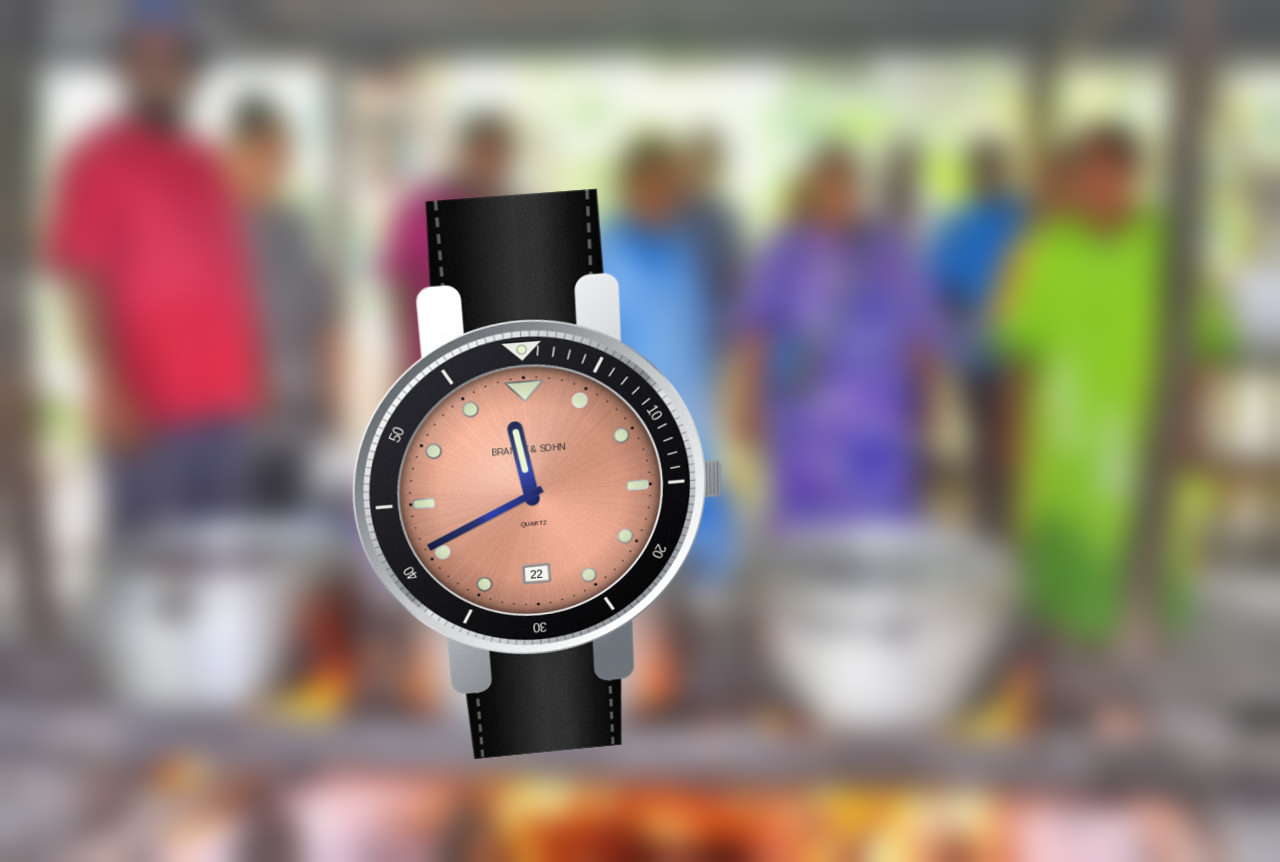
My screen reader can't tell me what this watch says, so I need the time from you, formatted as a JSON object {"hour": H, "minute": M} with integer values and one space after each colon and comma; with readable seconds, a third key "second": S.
{"hour": 11, "minute": 41}
